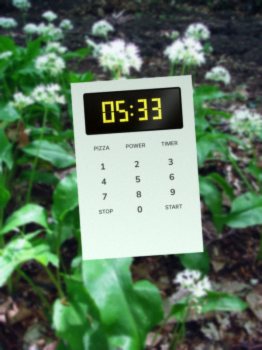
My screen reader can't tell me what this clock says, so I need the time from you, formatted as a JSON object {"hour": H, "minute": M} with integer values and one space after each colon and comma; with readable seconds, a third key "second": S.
{"hour": 5, "minute": 33}
